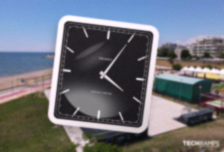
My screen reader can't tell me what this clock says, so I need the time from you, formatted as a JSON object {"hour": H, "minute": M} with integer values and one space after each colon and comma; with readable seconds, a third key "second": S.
{"hour": 4, "minute": 5}
